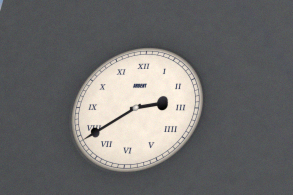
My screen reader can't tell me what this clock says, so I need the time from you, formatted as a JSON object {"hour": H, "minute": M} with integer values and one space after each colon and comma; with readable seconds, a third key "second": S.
{"hour": 2, "minute": 39}
